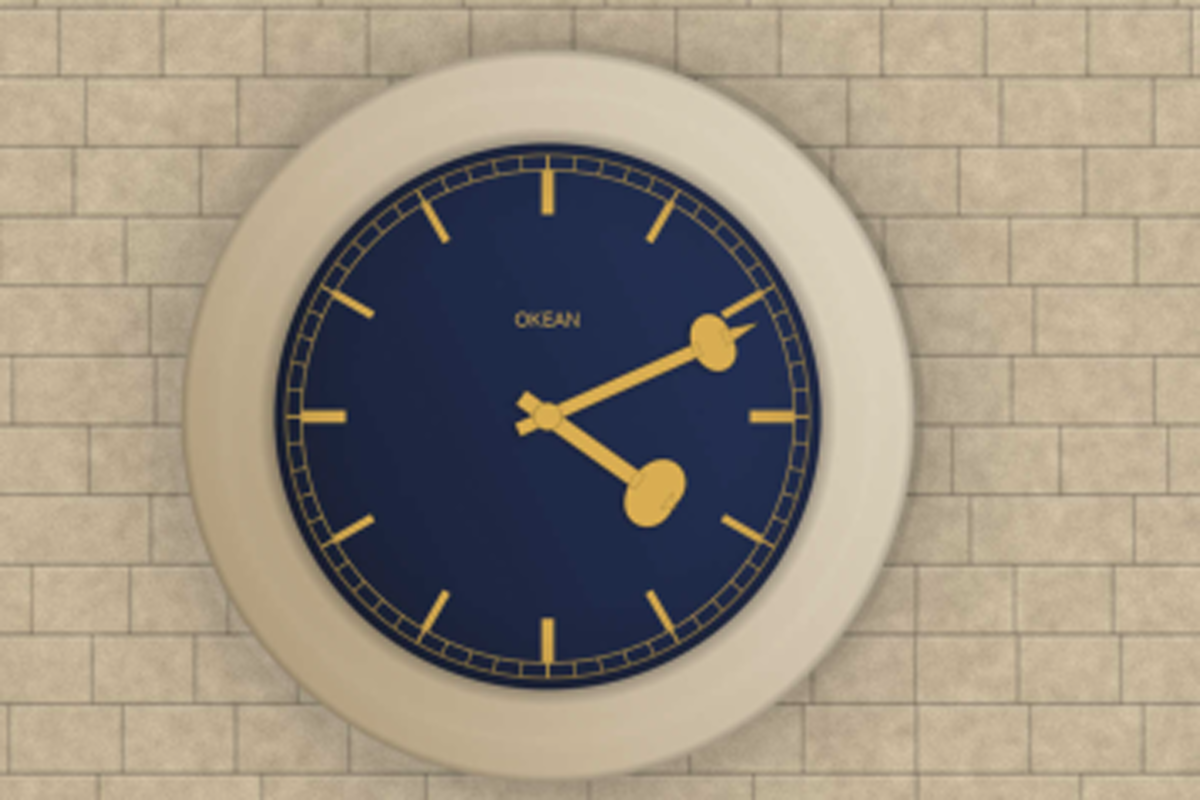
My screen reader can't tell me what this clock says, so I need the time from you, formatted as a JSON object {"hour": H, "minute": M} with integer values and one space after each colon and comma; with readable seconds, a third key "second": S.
{"hour": 4, "minute": 11}
